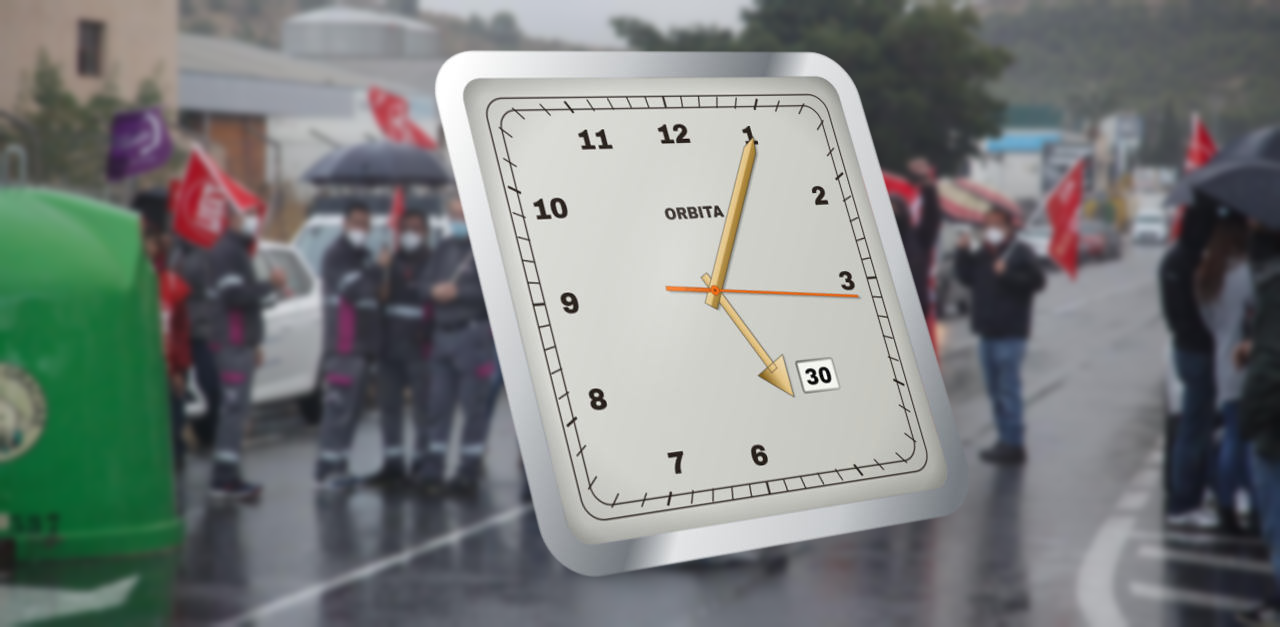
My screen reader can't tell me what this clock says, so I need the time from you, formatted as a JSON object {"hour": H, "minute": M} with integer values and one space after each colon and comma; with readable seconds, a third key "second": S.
{"hour": 5, "minute": 5, "second": 16}
